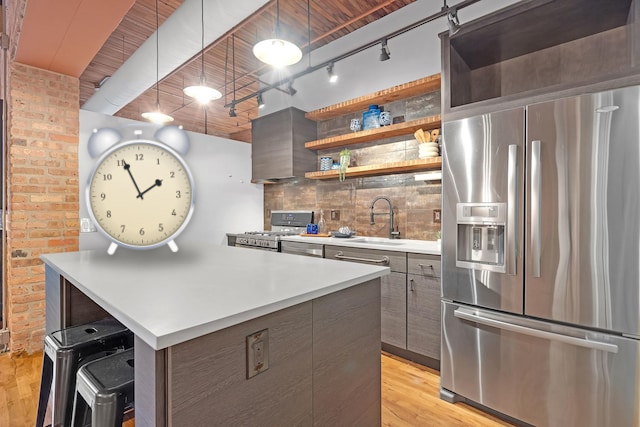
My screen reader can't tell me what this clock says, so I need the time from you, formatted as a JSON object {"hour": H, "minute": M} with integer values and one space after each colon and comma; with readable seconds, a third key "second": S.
{"hour": 1, "minute": 56}
